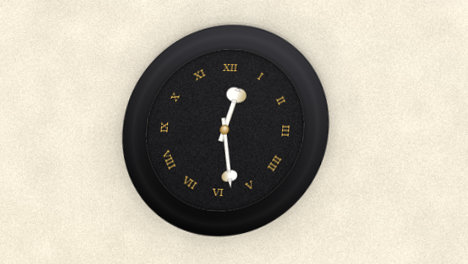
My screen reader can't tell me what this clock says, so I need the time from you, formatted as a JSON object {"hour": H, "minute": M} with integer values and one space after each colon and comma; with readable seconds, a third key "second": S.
{"hour": 12, "minute": 28}
